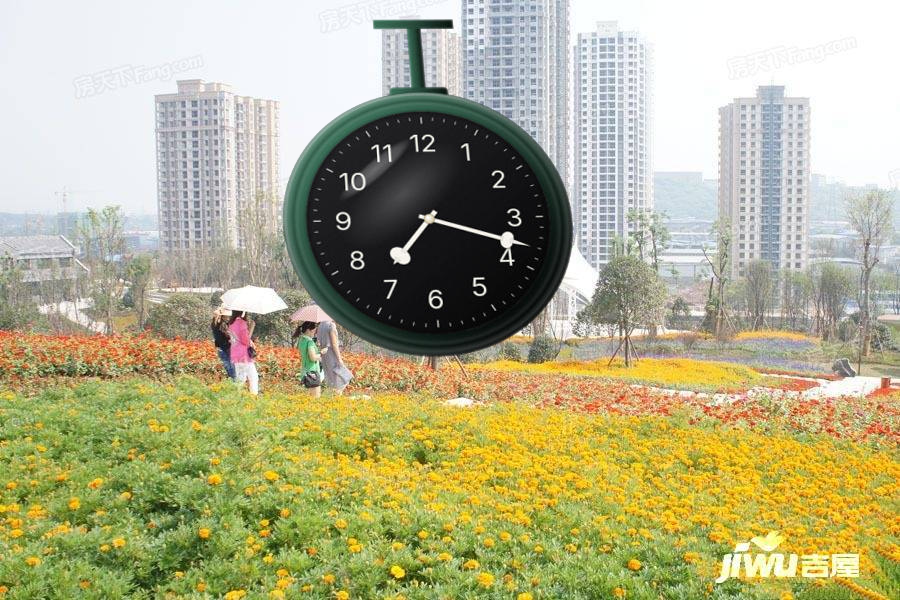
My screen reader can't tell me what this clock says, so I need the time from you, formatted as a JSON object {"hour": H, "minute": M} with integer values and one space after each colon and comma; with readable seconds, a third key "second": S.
{"hour": 7, "minute": 18}
